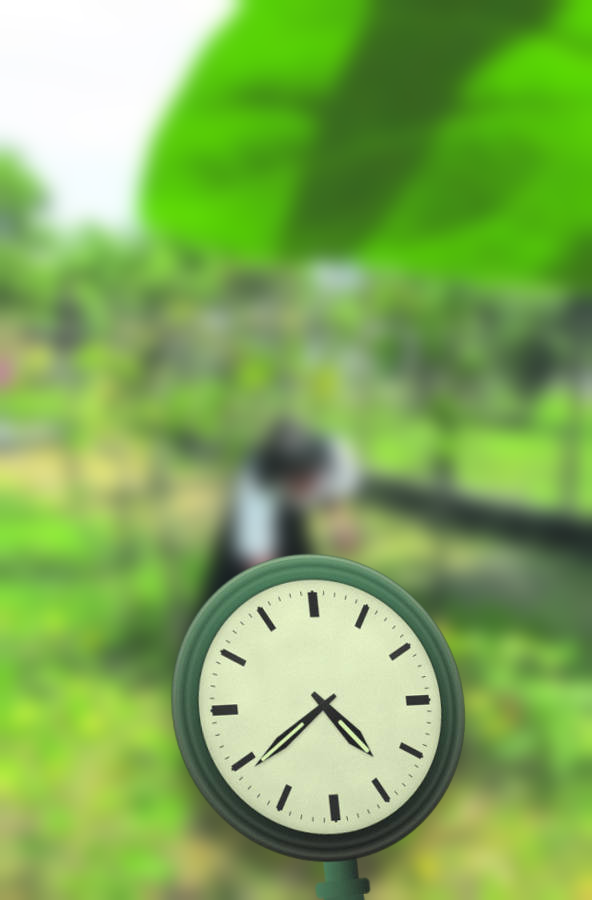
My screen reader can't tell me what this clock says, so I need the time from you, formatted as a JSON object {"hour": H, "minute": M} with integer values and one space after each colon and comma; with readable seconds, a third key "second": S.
{"hour": 4, "minute": 39}
